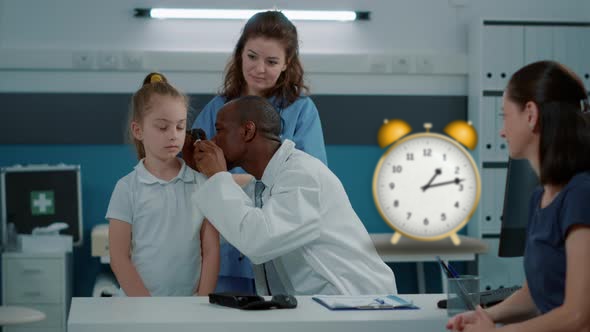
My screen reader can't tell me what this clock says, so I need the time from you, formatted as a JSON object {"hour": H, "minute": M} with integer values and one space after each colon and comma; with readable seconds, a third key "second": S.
{"hour": 1, "minute": 13}
